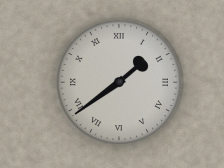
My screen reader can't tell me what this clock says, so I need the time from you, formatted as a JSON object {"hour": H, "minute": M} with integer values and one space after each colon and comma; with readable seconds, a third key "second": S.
{"hour": 1, "minute": 39}
